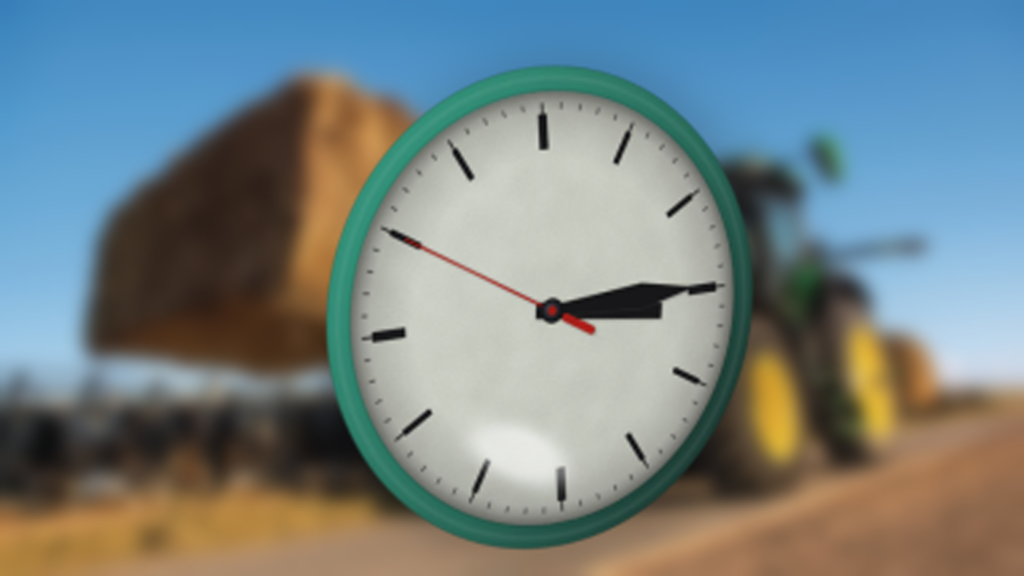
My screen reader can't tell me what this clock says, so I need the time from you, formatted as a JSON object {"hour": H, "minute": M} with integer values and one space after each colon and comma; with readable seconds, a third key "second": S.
{"hour": 3, "minute": 14, "second": 50}
